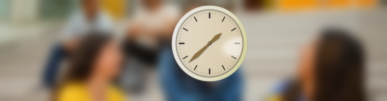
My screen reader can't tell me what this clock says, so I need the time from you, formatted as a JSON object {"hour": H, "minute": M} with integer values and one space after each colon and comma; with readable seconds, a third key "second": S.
{"hour": 1, "minute": 38}
